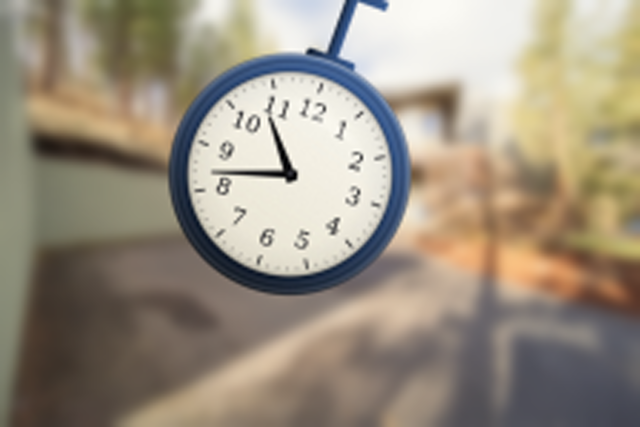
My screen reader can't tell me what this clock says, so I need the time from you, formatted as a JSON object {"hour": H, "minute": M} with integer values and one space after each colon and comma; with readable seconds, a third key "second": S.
{"hour": 10, "minute": 42}
